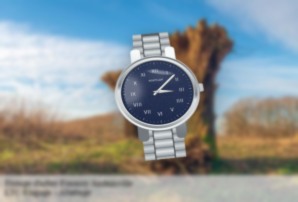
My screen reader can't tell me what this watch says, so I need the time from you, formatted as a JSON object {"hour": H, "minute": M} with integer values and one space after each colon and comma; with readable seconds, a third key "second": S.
{"hour": 3, "minute": 8}
